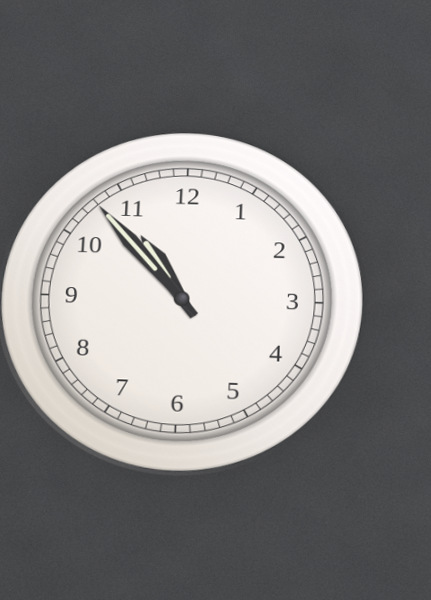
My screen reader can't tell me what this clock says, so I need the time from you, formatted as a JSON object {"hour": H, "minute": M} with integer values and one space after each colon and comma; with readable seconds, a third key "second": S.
{"hour": 10, "minute": 53}
